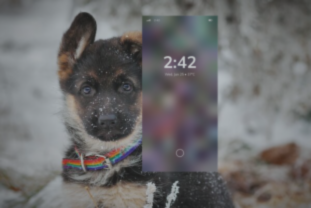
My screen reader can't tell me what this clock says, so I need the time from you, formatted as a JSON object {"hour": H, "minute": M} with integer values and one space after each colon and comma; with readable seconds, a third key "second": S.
{"hour": 2, "minute": 42}
